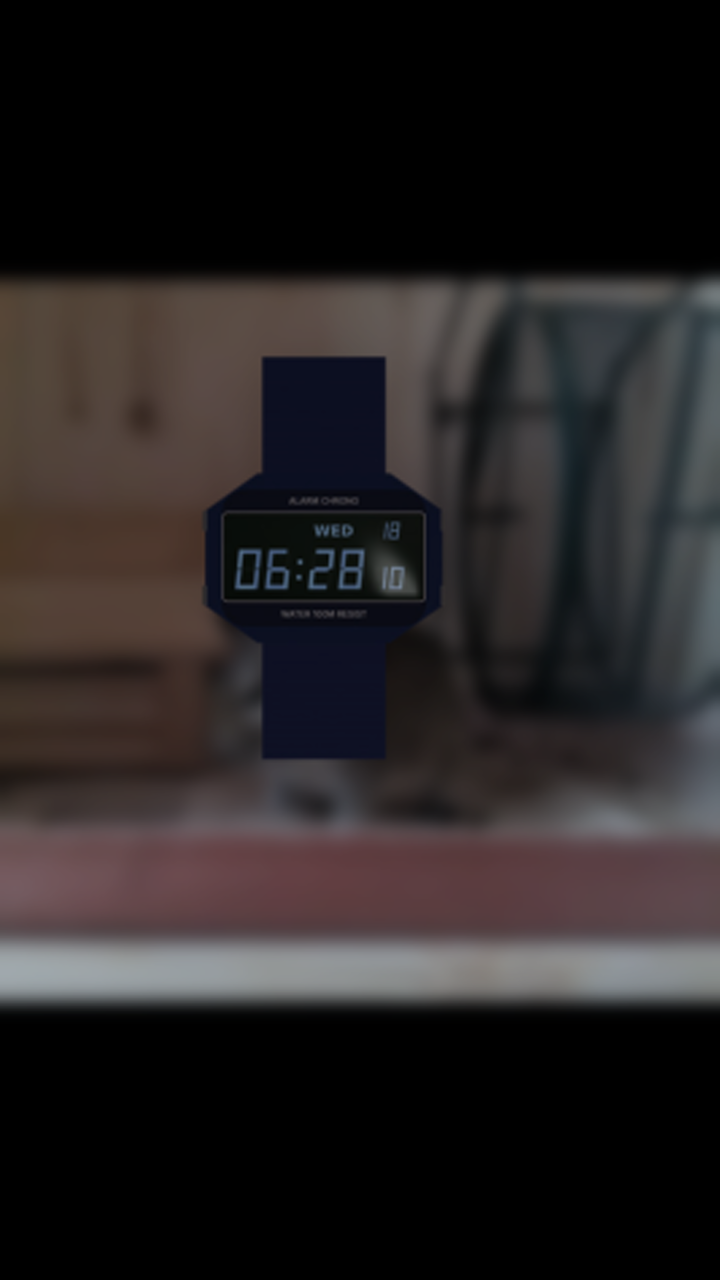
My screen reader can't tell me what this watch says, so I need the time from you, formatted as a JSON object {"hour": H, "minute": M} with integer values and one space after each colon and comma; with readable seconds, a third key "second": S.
{"hour": 6, "minute": 28, "second": 10}
